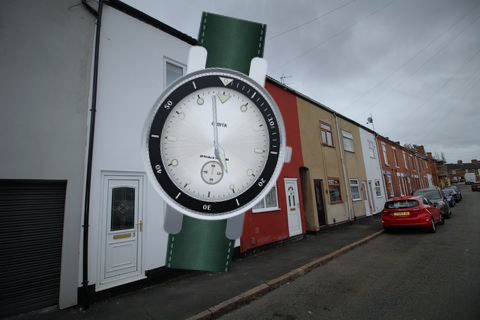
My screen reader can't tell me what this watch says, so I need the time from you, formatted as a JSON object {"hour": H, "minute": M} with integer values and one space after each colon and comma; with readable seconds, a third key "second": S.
{"hour": 4, "minute": 58}
